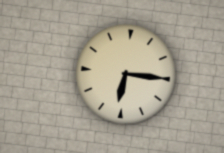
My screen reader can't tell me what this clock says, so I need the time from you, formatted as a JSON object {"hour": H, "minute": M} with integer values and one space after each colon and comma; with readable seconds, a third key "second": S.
{"hour": 6, "minute": 15}
